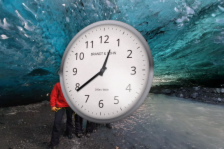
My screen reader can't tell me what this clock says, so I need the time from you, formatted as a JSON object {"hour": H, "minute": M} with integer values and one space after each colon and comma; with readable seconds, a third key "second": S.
{"hour": 12, "minute": 39}
